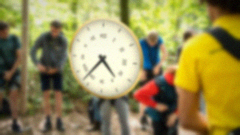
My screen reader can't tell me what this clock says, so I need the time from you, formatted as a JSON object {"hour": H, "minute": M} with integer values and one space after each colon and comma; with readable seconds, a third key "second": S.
{"hour": 4, "minute": 37}
